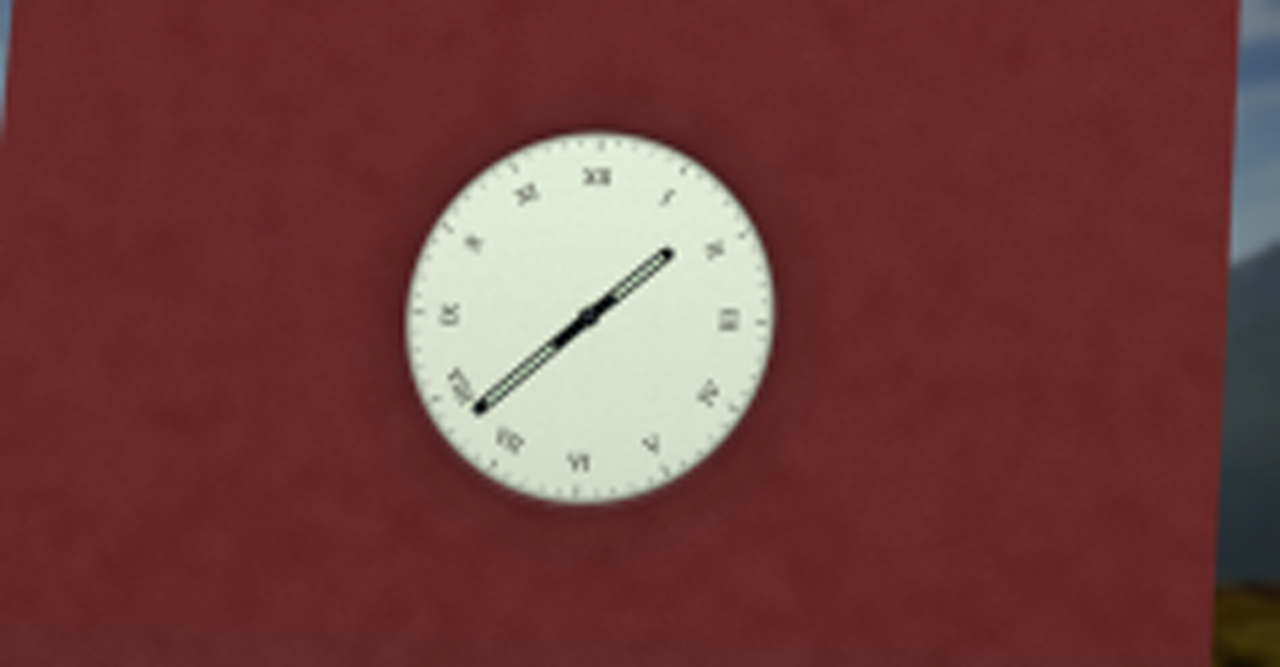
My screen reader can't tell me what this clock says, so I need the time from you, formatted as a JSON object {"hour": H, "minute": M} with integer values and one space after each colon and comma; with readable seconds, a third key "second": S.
{"hour": 1, "minute": 38}
